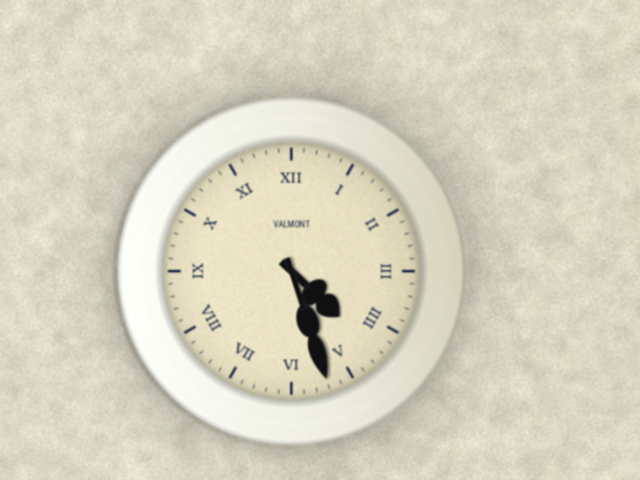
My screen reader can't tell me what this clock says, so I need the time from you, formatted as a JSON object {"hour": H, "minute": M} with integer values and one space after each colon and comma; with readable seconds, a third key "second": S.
{"hour": 4, "minute": 27}
